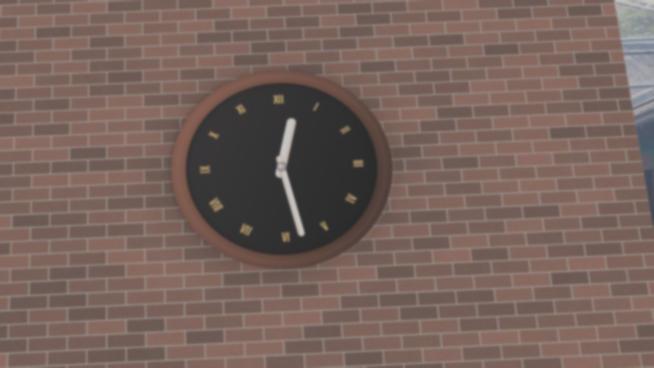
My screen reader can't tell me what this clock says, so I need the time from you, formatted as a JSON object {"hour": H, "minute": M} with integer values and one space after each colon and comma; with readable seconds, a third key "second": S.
{"hour": 12, "minute": 28}
